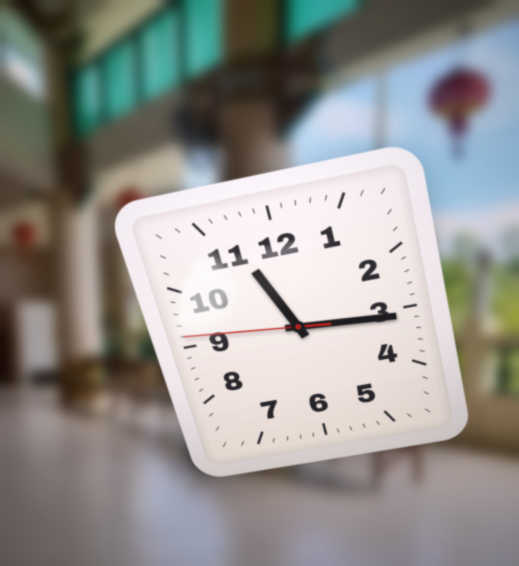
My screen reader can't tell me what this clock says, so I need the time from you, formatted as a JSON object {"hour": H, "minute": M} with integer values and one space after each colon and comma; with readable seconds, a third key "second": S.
{"hour": 11, "minute": 15, "second": 46}
